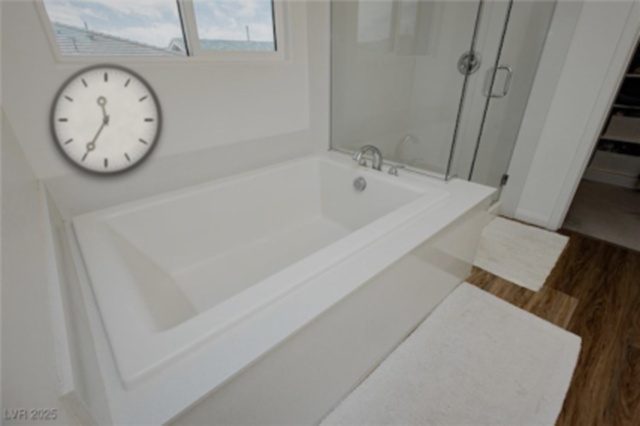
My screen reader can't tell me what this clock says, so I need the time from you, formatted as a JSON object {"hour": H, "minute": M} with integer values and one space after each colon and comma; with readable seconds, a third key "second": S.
{"hour": 11, "minute": 35}
